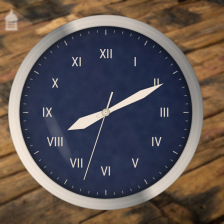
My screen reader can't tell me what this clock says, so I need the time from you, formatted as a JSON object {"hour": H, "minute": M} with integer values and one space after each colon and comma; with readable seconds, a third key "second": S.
{"hour": 8, "minute": 10, "second": 33}
